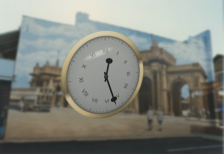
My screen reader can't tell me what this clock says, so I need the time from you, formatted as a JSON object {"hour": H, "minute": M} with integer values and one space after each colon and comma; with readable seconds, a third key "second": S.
{"hour": 12, "minute": 27}
